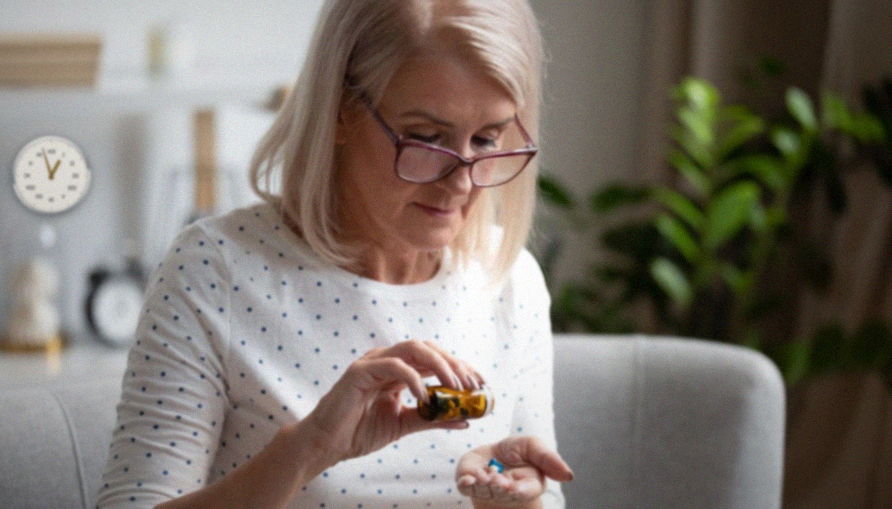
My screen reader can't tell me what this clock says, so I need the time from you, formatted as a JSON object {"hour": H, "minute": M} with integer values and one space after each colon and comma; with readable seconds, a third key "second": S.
{"hour": 12, "minute": 57}
